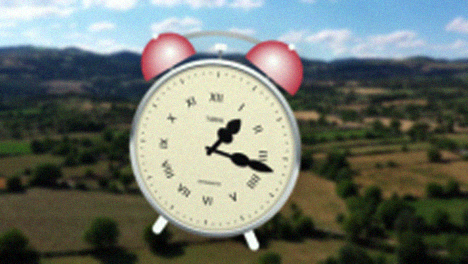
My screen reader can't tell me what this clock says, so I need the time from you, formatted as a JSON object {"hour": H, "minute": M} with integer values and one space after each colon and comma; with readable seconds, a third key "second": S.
{"hour": 1, "minute": 17}
